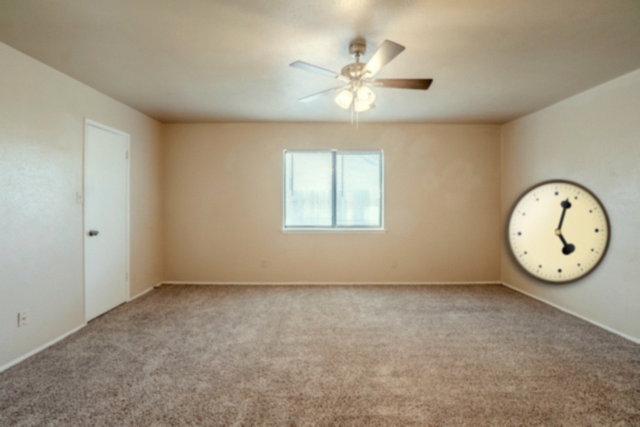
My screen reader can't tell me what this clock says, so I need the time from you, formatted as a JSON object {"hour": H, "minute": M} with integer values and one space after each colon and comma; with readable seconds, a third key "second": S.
{"hour": 5, "minute": 3}
